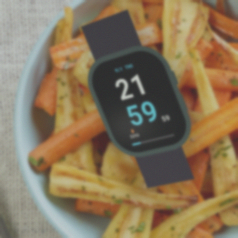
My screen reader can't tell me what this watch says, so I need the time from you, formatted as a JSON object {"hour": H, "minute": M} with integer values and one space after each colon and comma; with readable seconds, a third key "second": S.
{"hour": 21, "minute": 59}
